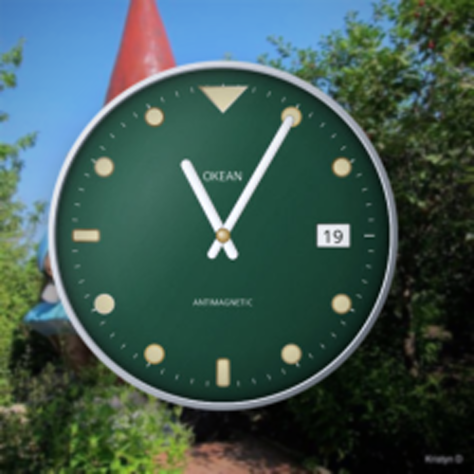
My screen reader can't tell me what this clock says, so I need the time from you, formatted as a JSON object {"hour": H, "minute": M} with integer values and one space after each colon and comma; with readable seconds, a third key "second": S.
{"hour": 11, "minute": 5}
